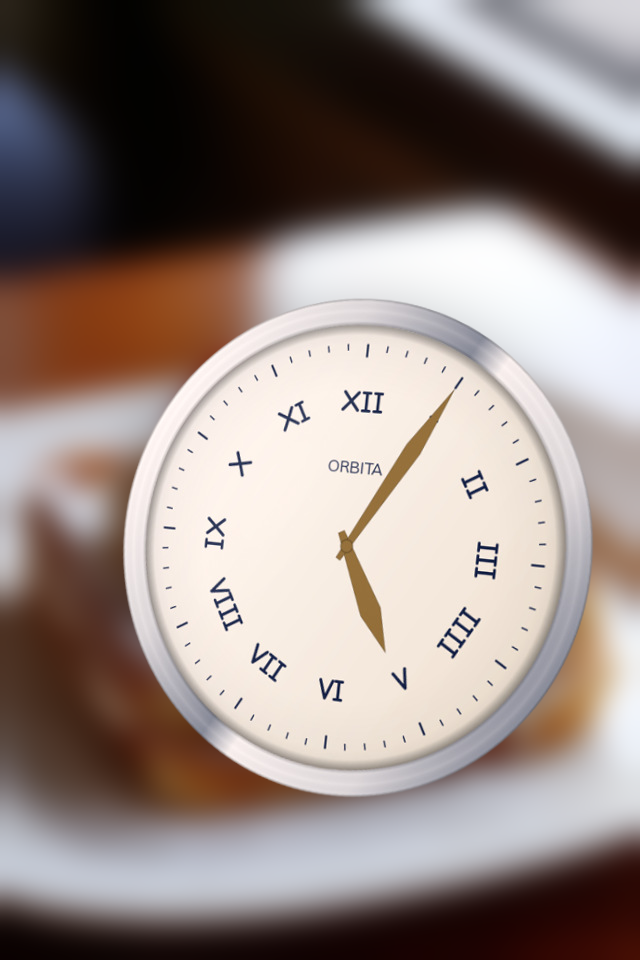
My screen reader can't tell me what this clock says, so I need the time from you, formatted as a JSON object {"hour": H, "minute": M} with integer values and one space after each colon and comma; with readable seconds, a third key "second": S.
{"hour": 5, "minute": 5}
